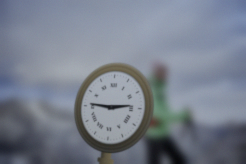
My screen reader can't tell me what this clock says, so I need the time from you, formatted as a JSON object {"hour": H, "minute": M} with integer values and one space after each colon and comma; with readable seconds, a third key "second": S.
{"hour": 2, "minute": 46}
